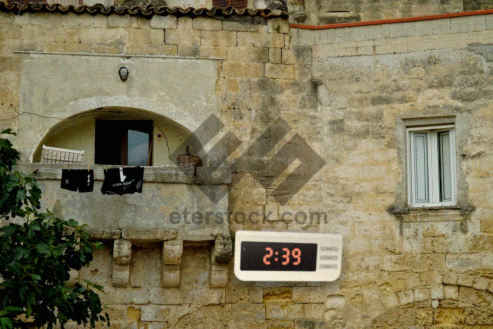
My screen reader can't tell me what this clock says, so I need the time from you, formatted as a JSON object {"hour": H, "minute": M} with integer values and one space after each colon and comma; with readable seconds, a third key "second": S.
{"hour": 2, "minute": 39}
